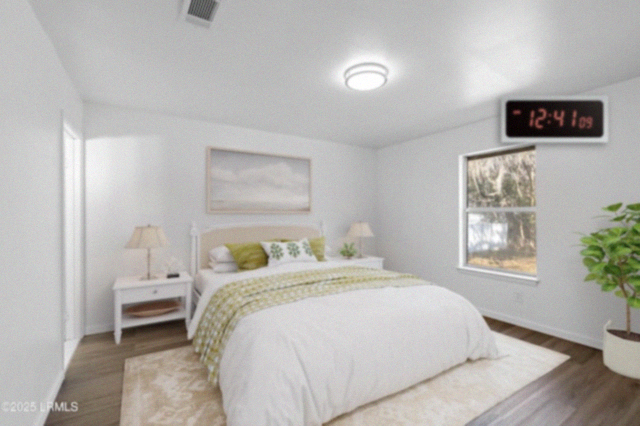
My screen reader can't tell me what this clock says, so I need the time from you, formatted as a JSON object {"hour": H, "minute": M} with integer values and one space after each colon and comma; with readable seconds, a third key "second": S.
{"hour": 12, "minute": 41}
